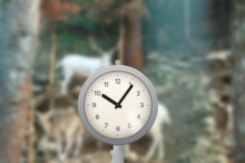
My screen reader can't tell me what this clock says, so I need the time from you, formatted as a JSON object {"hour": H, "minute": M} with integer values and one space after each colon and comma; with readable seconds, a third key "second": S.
{"hour": 10, "minute": 6}
